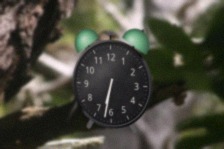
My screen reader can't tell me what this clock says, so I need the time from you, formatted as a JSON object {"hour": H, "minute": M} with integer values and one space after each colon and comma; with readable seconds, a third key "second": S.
{"hour": 6, "minute": 32}
